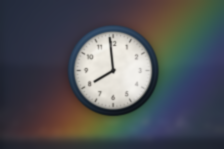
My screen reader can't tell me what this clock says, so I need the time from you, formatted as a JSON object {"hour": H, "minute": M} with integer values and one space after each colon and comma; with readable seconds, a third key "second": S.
{"hour": 7, "minute": 59}
